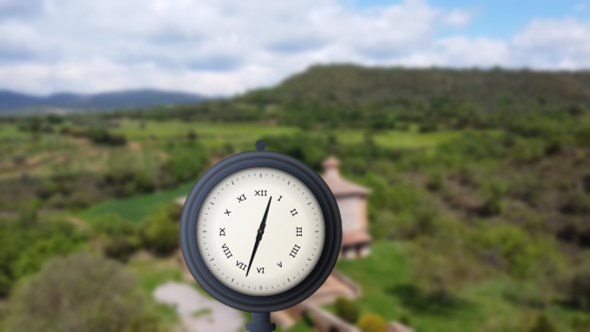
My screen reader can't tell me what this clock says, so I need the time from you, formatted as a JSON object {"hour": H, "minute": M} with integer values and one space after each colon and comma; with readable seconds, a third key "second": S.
{"hour": 12, "minute": 33}
